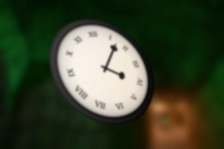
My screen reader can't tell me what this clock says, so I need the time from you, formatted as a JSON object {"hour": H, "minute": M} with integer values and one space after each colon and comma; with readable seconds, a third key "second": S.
{"hour": 4, "minute": 7}
